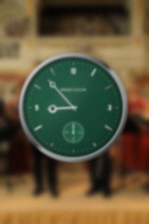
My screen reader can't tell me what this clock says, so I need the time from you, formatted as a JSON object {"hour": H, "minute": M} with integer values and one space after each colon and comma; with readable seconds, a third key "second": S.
{"hour": 8, "minute": 53}
